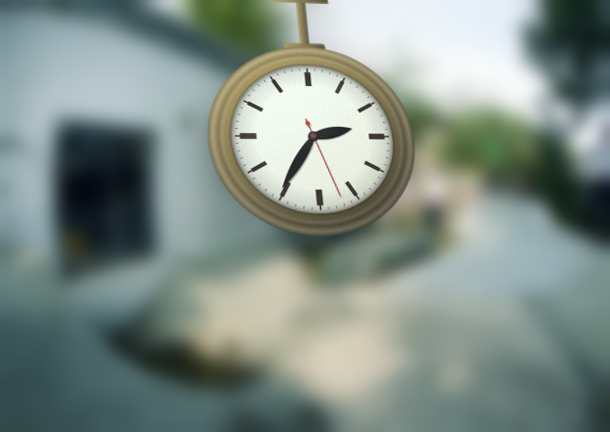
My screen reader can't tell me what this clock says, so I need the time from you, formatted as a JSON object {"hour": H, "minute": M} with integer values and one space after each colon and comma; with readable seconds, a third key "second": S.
{"hour": 2, "minute": 35, "second": 27}
